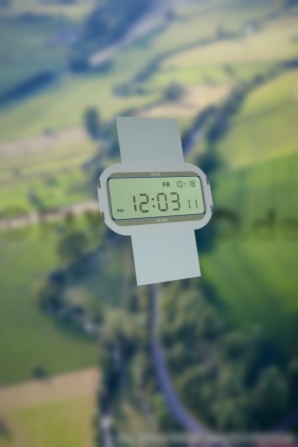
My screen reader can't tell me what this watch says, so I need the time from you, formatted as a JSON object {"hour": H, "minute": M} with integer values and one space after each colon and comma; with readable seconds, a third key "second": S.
{"hour": 12, "minute": 3, "second": 11}
